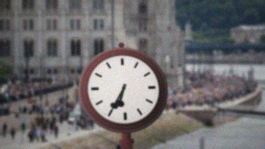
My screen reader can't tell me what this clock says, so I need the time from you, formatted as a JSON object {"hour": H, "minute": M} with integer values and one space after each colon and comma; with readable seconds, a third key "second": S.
{"hour": 6, "minute": 35}
